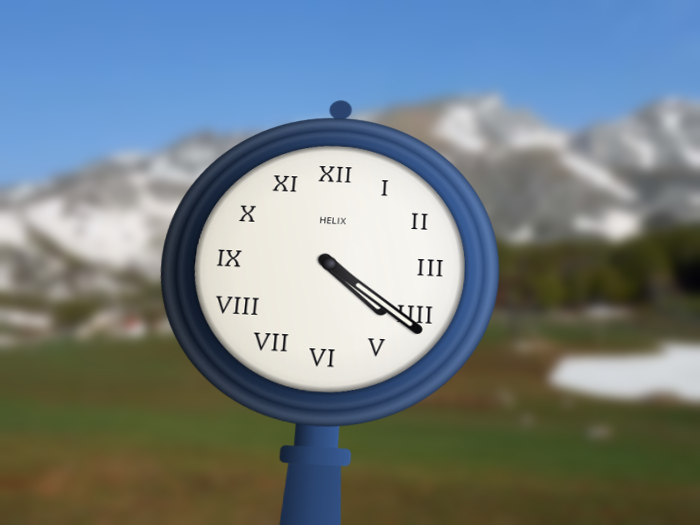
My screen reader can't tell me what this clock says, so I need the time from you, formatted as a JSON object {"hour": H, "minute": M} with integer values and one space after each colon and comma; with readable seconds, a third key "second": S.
{"hour": 4, "minute": 21}
